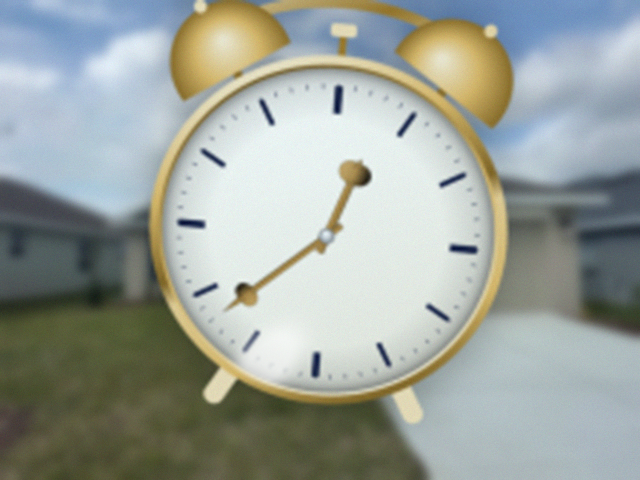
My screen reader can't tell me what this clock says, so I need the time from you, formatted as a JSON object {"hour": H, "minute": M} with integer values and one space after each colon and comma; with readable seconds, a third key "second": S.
{"hour": 12, "minute": 38}
